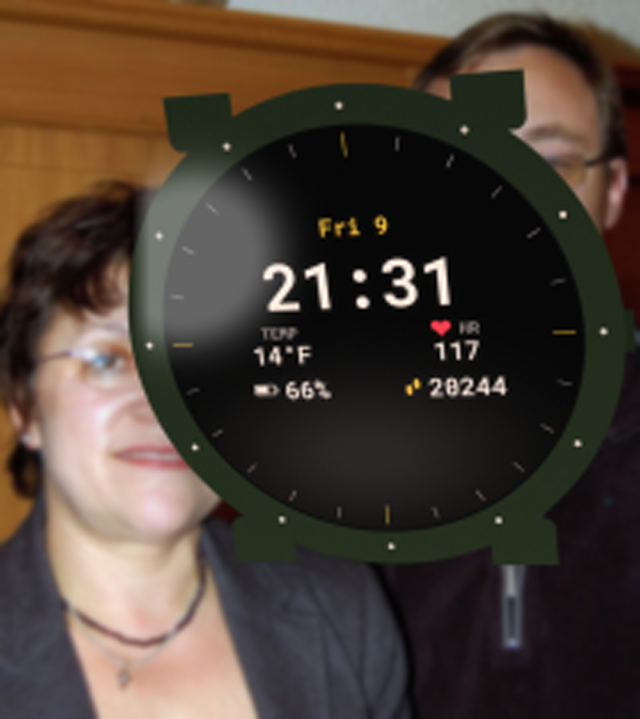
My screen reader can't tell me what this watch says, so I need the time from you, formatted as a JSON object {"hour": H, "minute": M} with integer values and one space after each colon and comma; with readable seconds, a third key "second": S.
{"hour": 21, "minute": 31}
